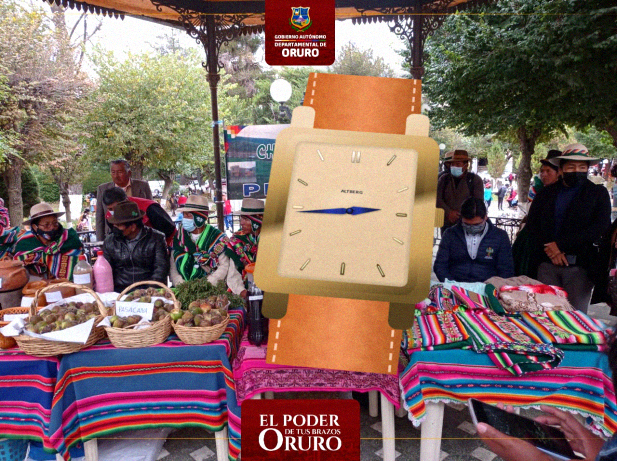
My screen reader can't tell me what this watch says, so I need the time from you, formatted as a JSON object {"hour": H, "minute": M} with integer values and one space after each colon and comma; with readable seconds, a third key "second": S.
{"hour": 2, "minute": 44}
